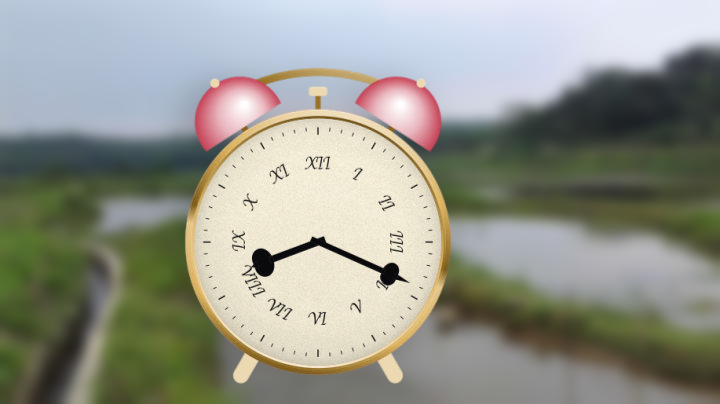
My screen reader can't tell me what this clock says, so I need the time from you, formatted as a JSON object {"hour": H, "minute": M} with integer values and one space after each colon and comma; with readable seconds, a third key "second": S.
{"hour": 8, "minute": 19}
